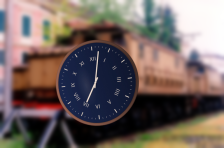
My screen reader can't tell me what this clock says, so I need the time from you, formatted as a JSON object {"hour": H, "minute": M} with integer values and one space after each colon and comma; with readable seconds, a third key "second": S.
{"hour": 7, "minute": 2}
